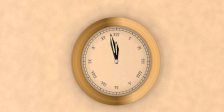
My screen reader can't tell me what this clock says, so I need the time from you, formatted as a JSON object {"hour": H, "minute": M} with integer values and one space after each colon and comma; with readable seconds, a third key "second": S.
{"hour": 11, "minute": 58}
